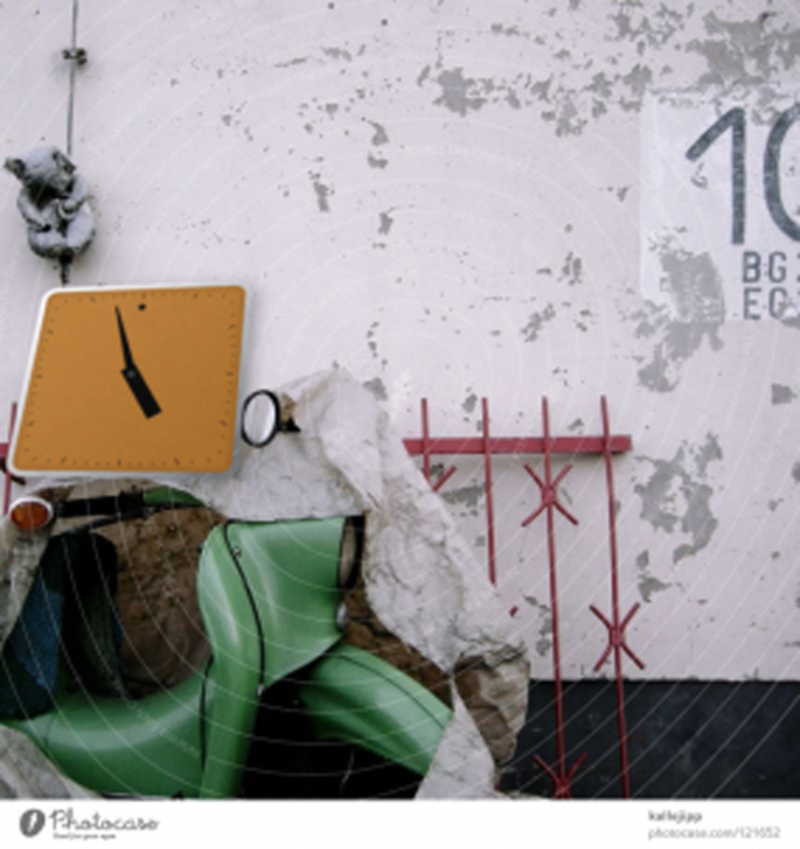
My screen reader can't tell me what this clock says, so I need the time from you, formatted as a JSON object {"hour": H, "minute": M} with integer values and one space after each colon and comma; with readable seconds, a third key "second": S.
{"hour": 4, "minute": 57}
